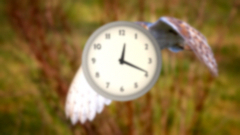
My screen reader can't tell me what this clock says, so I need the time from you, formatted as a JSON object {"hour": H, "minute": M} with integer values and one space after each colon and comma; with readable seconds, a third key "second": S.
{"hour": 12, "minute": 19}
